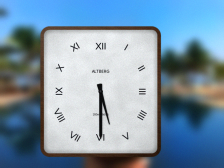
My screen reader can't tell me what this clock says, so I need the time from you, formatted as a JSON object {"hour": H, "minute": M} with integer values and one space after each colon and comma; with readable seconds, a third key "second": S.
{"hour": 5, "minute": 30}
